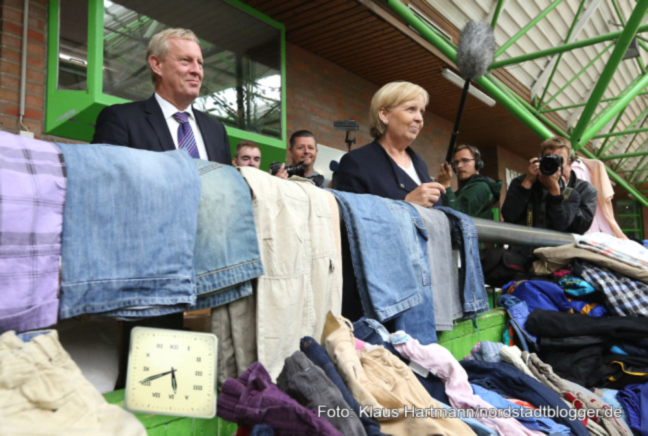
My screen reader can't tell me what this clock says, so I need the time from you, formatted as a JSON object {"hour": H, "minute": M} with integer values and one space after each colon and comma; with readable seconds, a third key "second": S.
{"hour": 5, "minute": 41}
